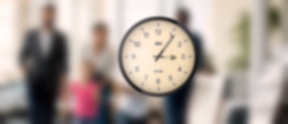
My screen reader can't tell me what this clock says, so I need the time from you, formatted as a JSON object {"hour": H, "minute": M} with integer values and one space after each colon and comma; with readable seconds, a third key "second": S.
{"hour": 3, "minute": 6}
